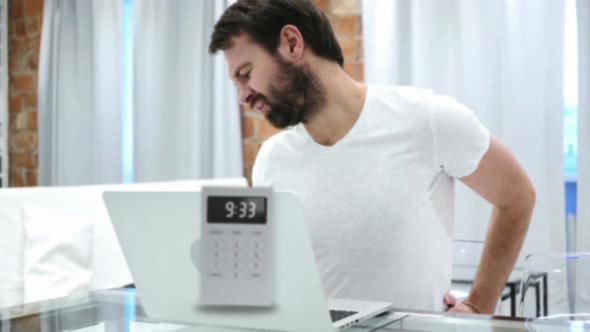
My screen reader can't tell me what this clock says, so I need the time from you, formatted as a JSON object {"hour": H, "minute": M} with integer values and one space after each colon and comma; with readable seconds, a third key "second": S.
{"hour": 9, "minute": 33}
